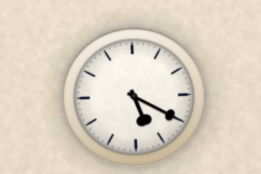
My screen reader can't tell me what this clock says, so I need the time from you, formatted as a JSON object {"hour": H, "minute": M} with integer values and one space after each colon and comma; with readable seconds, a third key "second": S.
{"hour": 5, "minute": 20}
